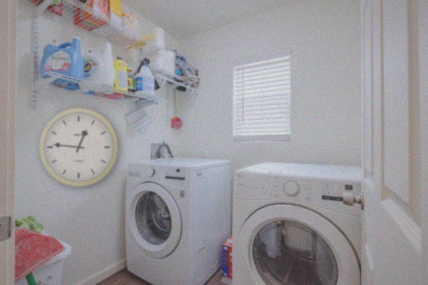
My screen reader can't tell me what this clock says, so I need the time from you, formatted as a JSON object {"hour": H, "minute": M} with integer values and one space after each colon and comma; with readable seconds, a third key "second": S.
{"hour": 12, "minute": 46}
